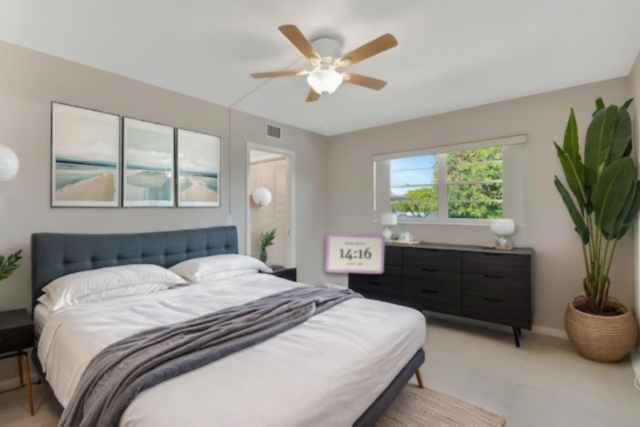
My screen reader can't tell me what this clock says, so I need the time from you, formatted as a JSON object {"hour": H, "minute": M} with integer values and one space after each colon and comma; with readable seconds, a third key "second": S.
{"hour": 14, "minute": 16}
